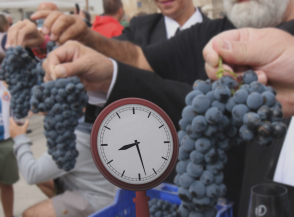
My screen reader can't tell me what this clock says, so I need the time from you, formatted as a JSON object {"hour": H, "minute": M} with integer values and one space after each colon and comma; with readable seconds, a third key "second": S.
{"hour": 8, "minute": 28}
